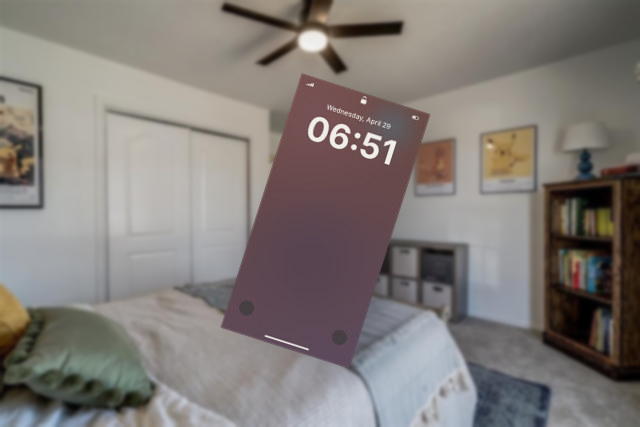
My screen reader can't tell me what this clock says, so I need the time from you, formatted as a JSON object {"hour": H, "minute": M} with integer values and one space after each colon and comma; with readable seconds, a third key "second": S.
{"hour": 6, "minute": 51}
